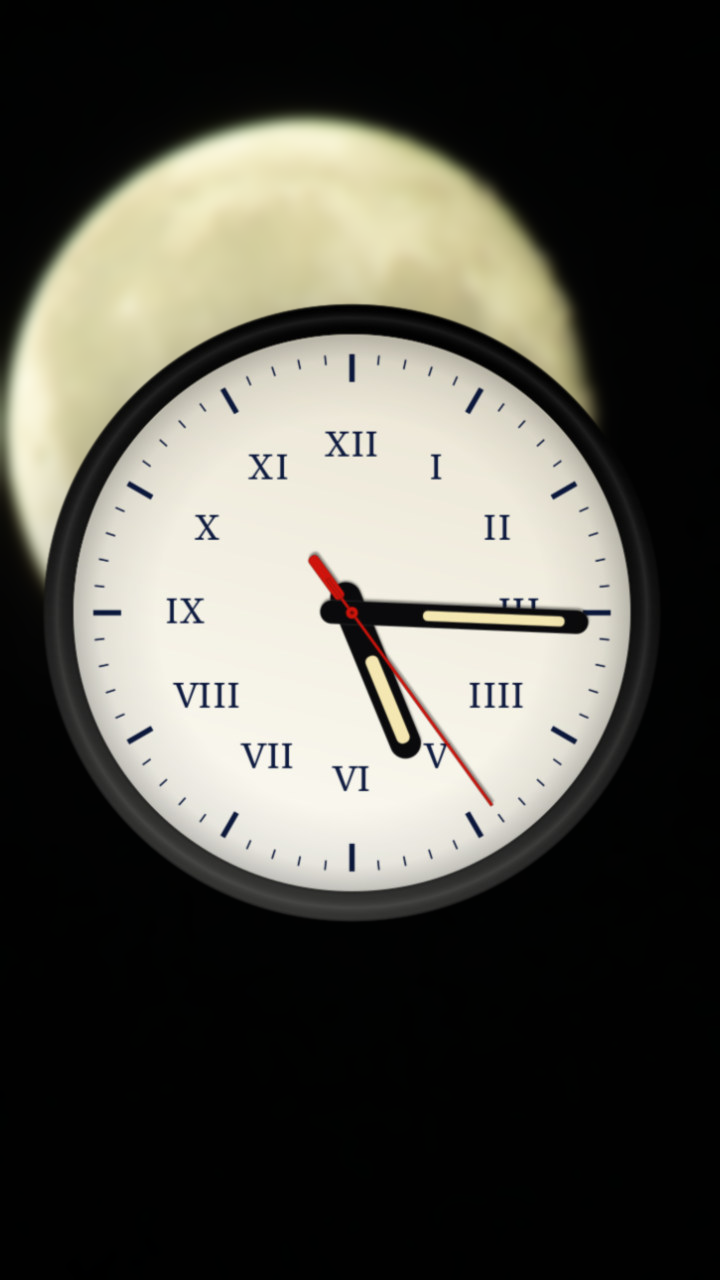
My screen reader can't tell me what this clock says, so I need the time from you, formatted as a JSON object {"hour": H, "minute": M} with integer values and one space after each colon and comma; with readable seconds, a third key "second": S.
{"hour": 5, "minute": 15, "second": 24}
